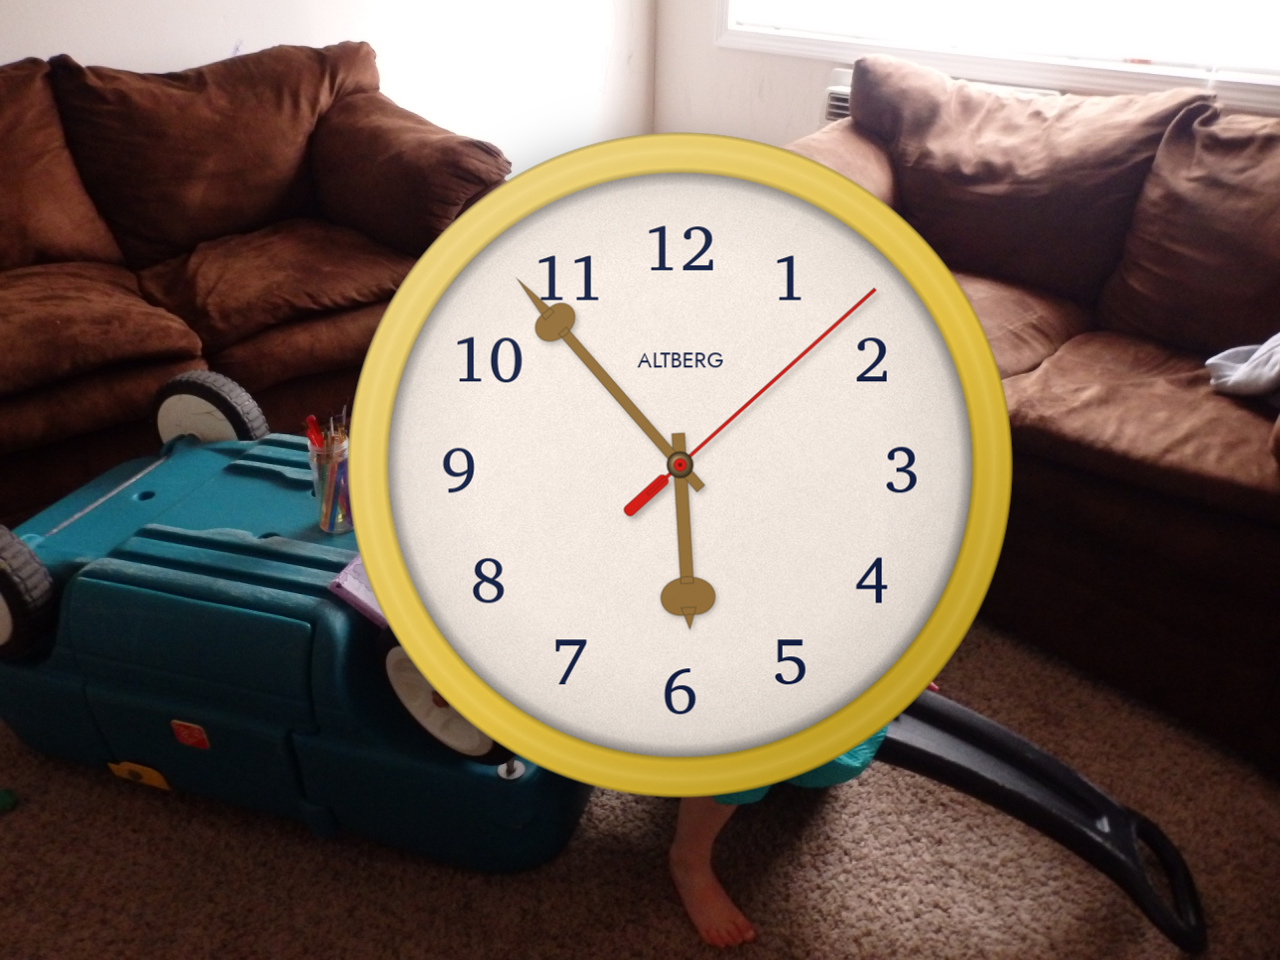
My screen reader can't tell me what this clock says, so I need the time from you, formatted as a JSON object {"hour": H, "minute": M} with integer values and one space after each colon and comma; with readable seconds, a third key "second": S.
{"hour": 5, "minute": 53, "second": 8}
